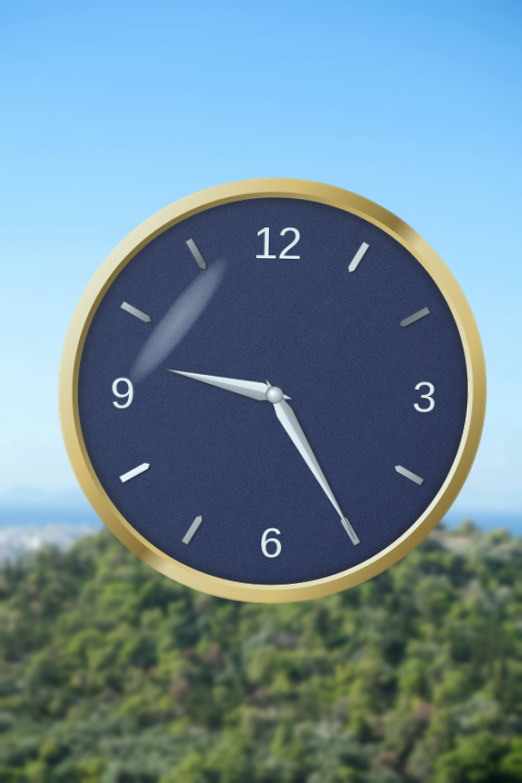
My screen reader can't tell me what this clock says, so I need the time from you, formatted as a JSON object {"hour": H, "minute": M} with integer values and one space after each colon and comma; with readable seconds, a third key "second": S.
{"hour": 9, "minute": 25}
